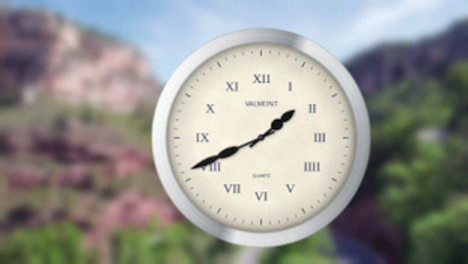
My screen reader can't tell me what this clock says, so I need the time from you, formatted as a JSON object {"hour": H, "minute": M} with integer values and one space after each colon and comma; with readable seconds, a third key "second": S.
{"hour": 1, "minute": 41}
